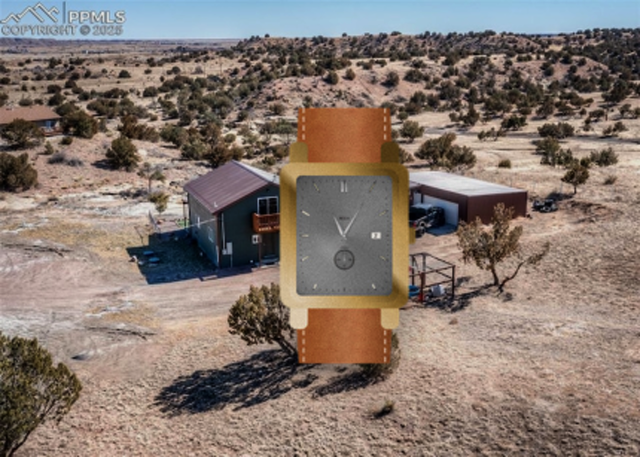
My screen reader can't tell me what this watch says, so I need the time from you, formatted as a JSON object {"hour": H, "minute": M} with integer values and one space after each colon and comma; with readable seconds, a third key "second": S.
{"hour": 11, "minute": 5}
